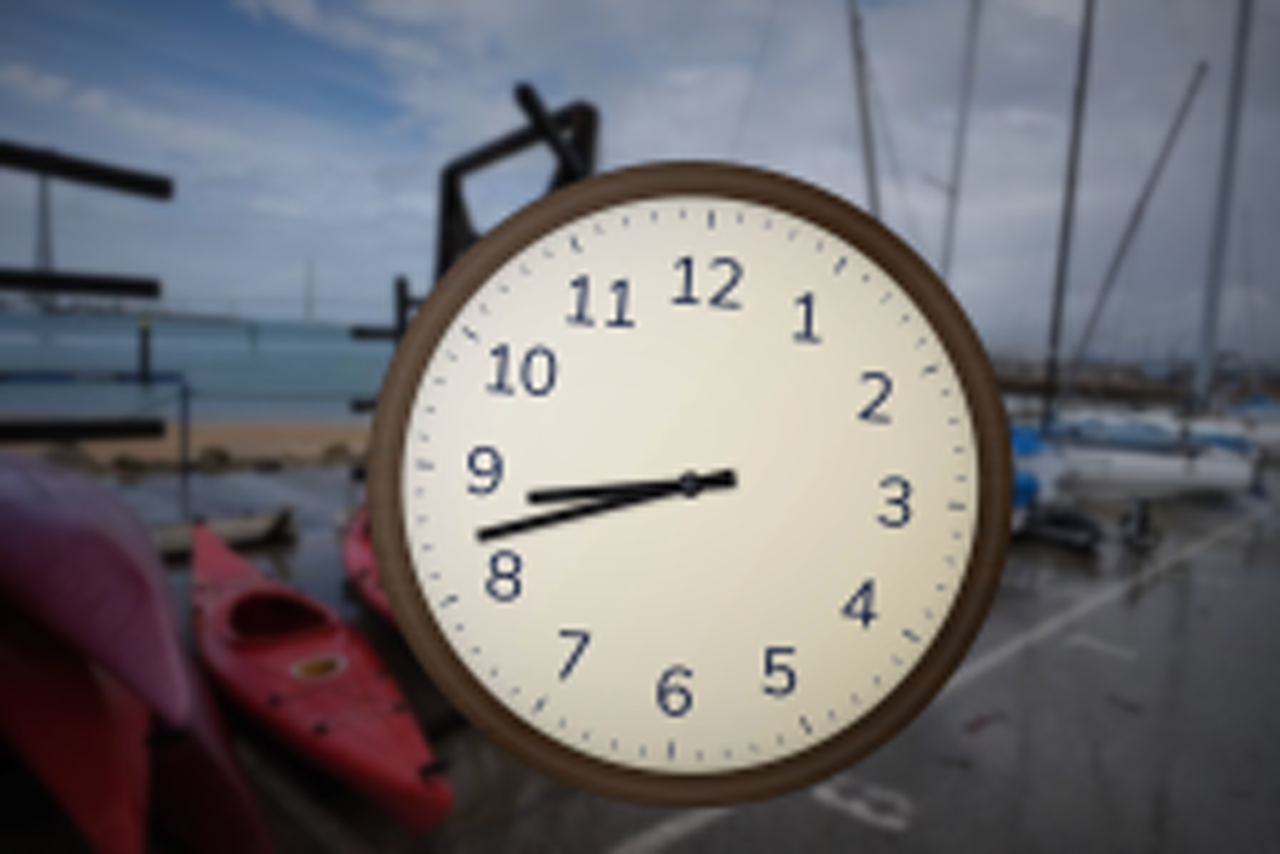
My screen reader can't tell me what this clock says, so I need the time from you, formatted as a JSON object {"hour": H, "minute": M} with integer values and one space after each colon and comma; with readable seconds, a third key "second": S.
{"hour": 8, "minute": 42}
